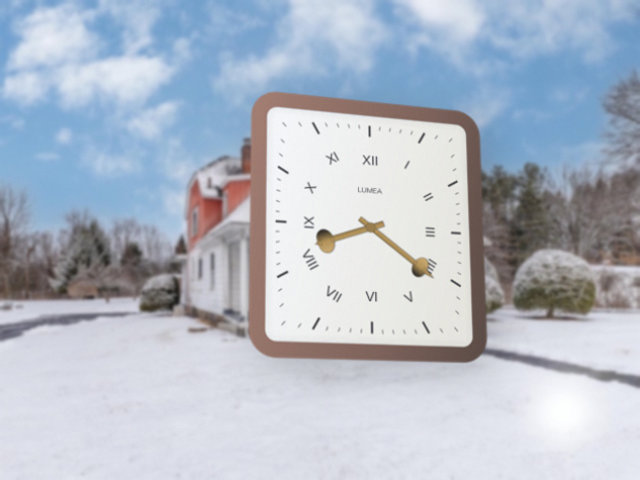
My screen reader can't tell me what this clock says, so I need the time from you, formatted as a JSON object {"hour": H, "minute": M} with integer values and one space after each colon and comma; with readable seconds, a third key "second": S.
{"hour": 8, "minute": 21}
